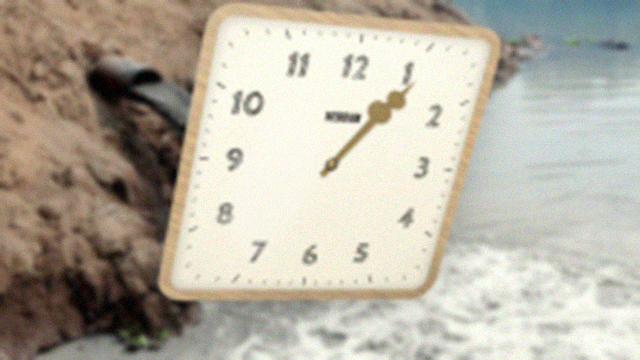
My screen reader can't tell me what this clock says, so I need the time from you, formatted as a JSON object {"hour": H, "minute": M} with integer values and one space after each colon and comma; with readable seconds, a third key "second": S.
{"hour": 1, "minute": 6}
